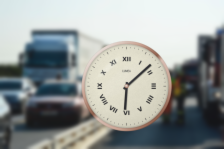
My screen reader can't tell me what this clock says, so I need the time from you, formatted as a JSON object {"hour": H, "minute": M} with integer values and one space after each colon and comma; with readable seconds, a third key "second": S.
{"hour": 6, "minute": 8}
